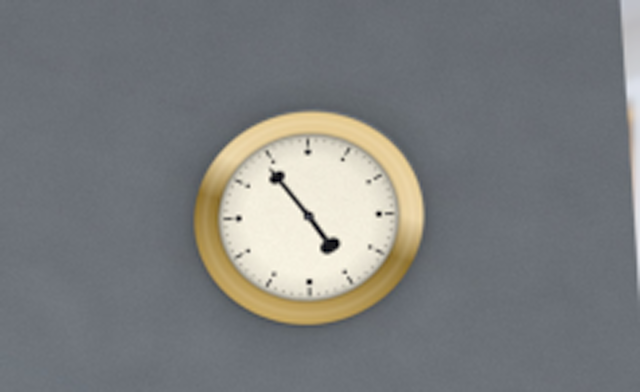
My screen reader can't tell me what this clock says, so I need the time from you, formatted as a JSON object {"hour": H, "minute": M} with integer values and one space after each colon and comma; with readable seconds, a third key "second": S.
{"hour": 4, "minute": 54}
